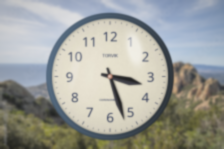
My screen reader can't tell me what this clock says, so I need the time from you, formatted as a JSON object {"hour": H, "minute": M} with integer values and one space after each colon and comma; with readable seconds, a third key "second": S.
{"hour": 3, "minute": 27}
